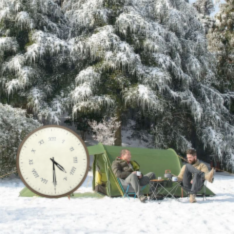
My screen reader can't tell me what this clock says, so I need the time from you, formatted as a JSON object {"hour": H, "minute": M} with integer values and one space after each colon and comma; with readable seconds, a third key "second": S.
{"hour": 4, "minute": 30}
